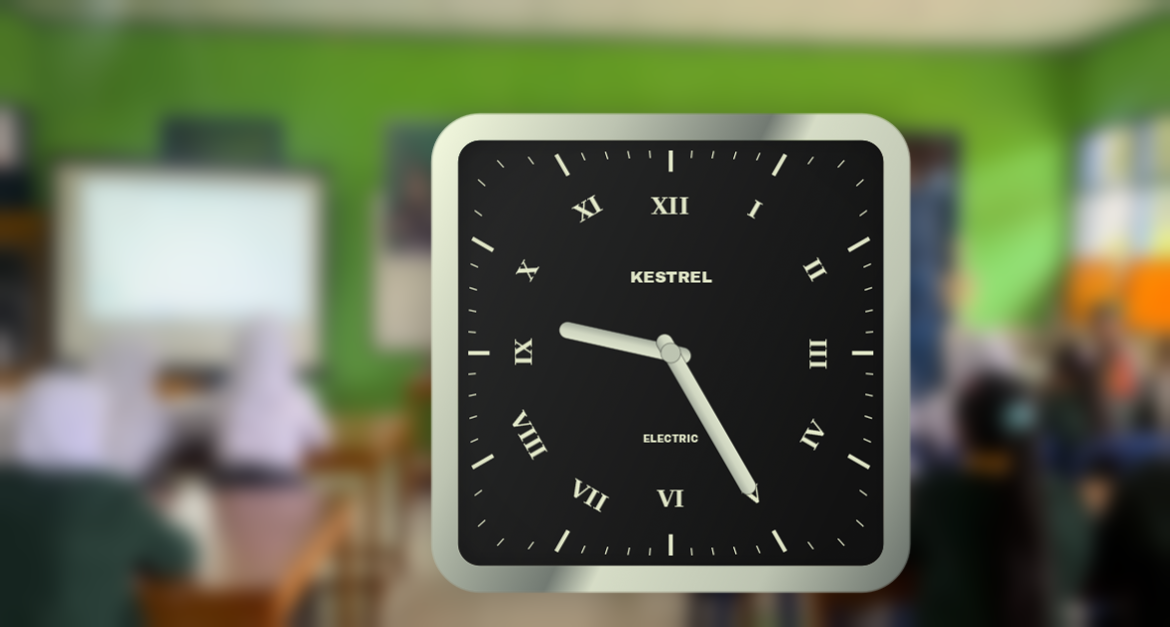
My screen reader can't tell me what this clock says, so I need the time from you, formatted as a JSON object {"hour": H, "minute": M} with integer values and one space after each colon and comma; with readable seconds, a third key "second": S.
{"hour": 9, "minute": 25}
